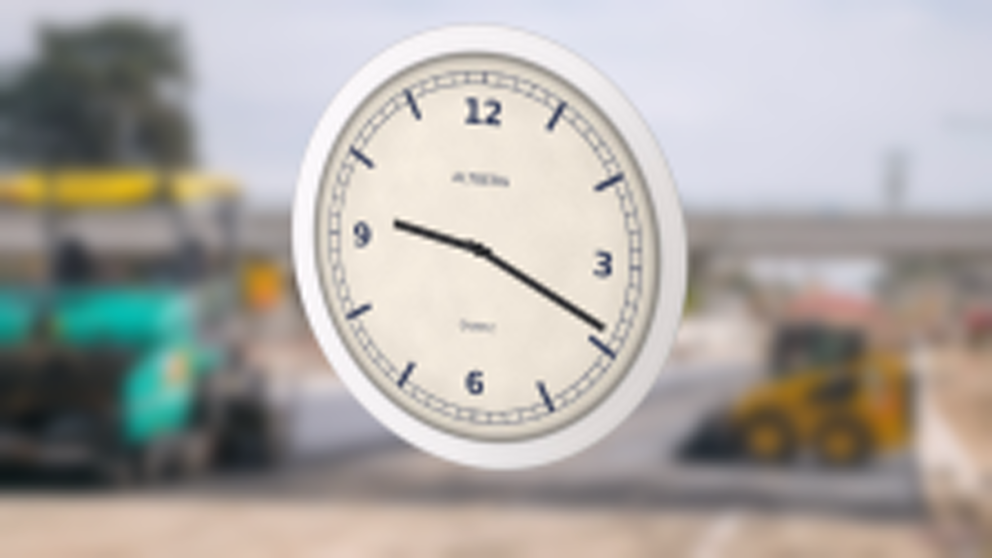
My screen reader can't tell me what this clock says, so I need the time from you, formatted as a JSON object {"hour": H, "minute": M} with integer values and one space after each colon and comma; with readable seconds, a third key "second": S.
{"hour": 9, "minute": 19}
